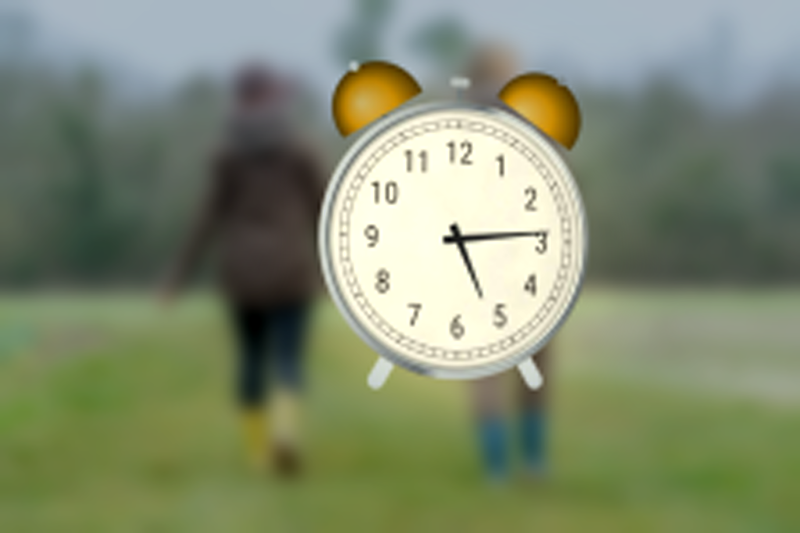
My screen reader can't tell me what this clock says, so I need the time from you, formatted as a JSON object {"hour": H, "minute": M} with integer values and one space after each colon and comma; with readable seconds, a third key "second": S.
{"hour": 5, "minute": 14}
